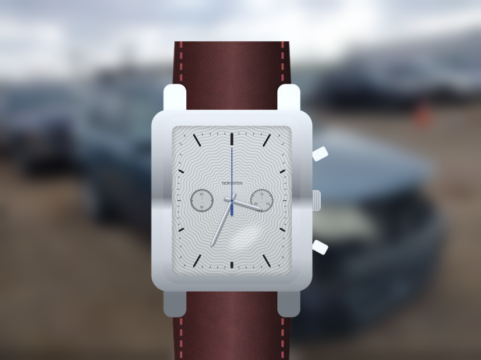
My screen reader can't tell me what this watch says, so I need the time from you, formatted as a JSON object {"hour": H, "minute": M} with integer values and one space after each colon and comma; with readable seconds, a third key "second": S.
{"hour": 3, "minute": 34}
